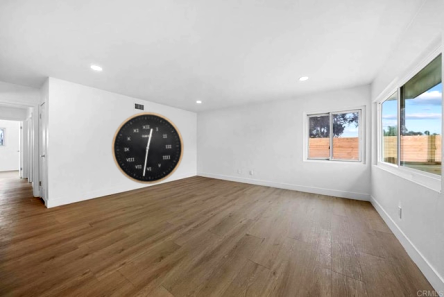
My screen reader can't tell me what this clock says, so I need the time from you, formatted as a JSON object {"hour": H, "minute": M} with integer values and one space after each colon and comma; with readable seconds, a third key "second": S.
{"hour": 12, "minute": 32}
